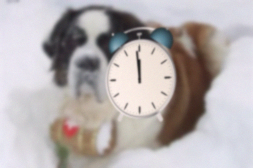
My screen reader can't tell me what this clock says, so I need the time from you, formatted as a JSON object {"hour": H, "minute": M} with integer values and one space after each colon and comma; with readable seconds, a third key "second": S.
{"hour": 11, "minute": 59}
